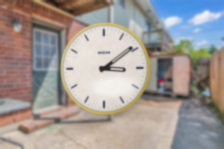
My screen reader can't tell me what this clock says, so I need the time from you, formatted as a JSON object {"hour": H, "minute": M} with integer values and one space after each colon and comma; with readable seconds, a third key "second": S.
{"hour": 3, "minute": 9}
